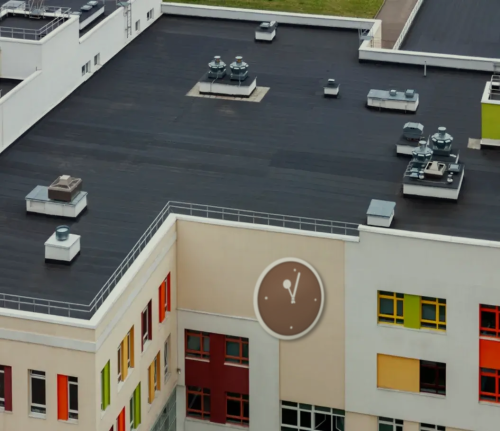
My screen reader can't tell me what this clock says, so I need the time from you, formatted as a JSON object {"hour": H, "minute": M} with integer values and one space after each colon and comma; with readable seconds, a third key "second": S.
{"hour": 11, "minute": 2}
